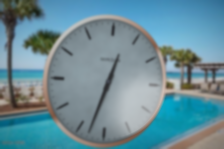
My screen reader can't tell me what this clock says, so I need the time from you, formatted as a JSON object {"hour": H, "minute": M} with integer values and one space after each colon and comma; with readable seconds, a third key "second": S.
{"hour": 12, "minute": 33}
